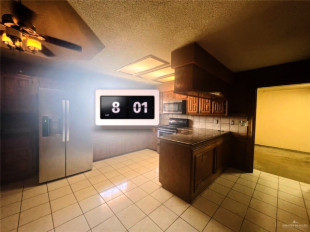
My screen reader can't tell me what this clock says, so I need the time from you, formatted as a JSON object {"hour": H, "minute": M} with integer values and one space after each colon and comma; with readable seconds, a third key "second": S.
{"hour": 8, "minute": 1}
